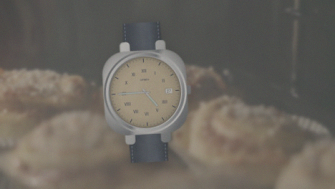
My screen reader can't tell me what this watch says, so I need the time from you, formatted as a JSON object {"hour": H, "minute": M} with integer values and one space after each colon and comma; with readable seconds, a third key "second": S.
{"hour": 4, "minute": 45}
